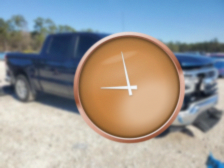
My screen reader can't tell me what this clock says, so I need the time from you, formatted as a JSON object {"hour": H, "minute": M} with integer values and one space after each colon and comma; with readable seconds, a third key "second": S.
{"hour": 8, "minute": 58}
